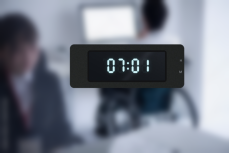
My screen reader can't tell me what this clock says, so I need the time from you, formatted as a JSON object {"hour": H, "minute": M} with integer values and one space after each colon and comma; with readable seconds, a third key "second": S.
{"hour": 7, "minute": 1}
